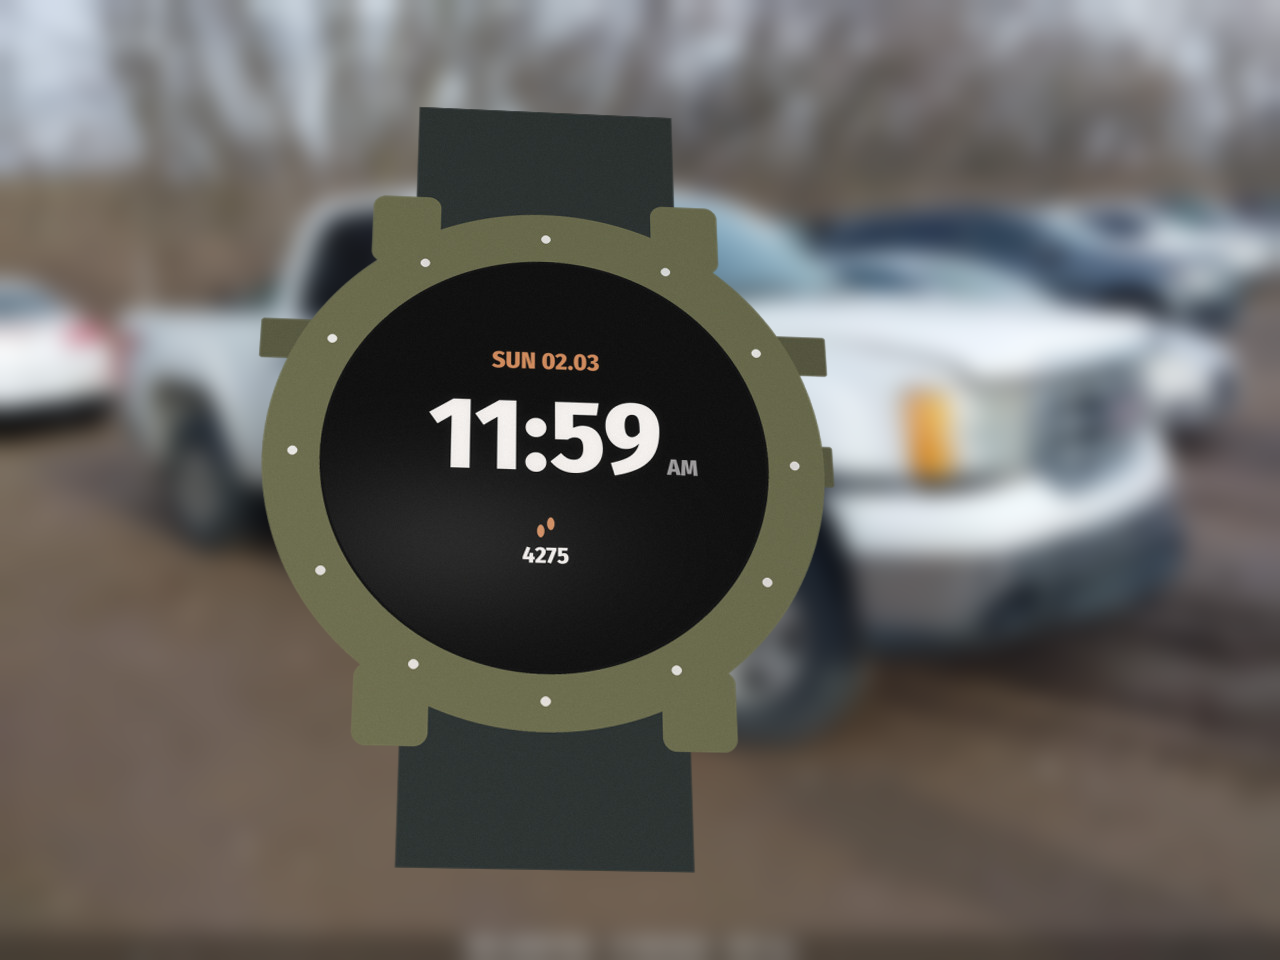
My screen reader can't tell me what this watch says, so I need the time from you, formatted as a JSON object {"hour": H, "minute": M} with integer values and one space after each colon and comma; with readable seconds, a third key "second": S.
{"hour": 11, "minute": 59}
